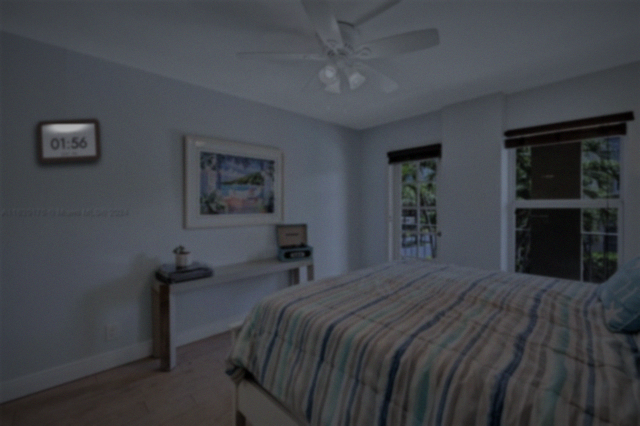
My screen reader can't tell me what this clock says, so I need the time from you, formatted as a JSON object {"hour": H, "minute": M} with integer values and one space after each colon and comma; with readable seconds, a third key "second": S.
{"hour": 1, "minute": 56}
